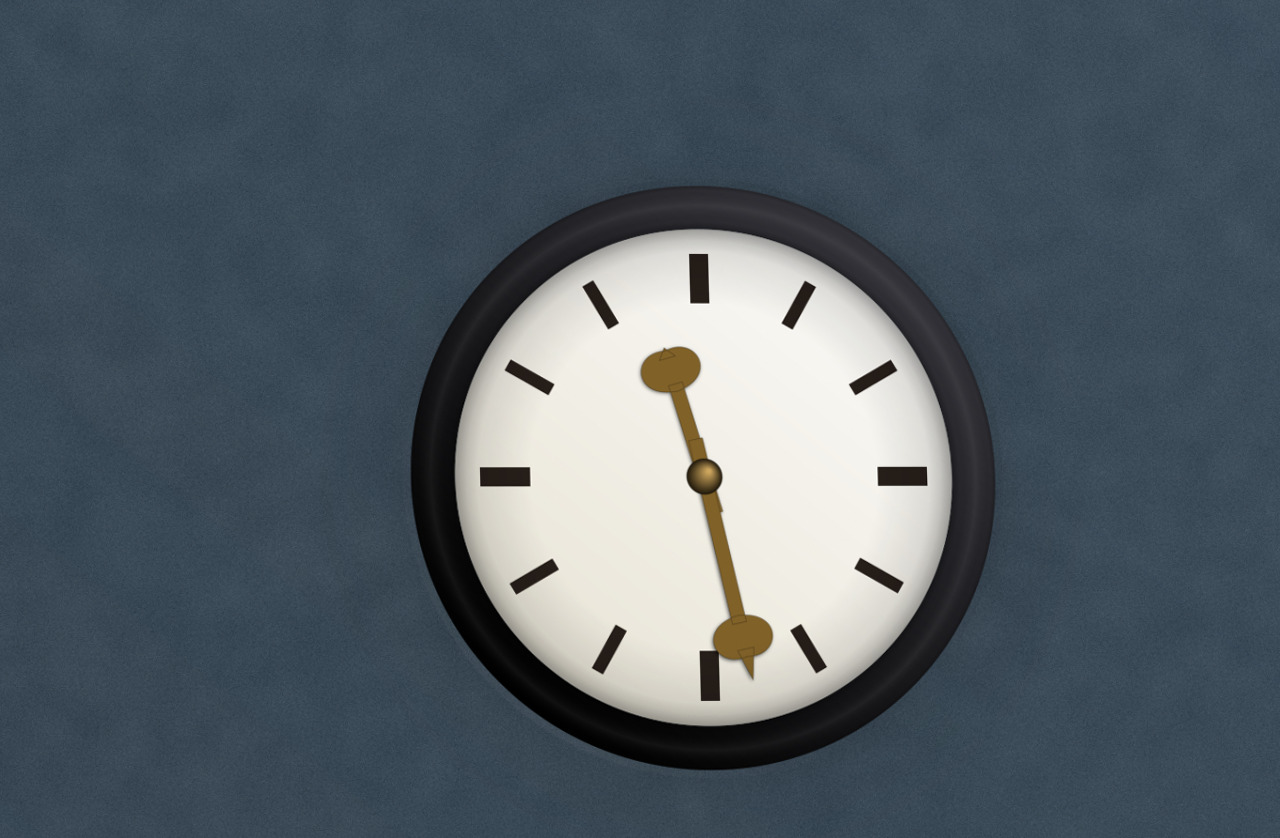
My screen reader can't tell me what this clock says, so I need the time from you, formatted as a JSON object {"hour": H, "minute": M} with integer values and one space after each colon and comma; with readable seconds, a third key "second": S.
{"hour": 11, "minute": 28}
